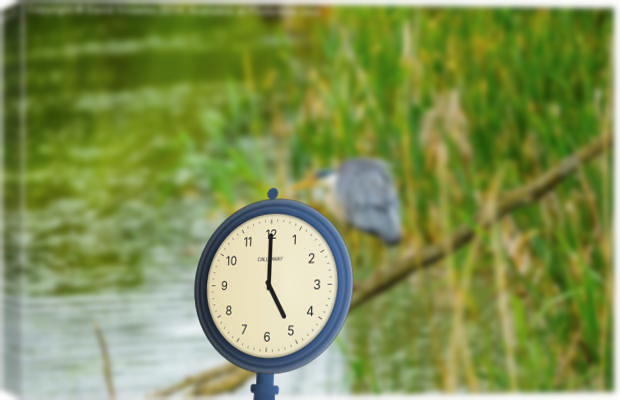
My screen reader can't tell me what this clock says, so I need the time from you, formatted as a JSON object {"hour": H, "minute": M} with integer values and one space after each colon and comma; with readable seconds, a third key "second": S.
{"hour": 5, "minute": 0}
